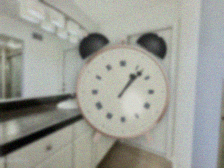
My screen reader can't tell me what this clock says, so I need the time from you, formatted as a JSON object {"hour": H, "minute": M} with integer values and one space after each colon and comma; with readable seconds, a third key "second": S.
{"hour": 1, "minute": 7}
